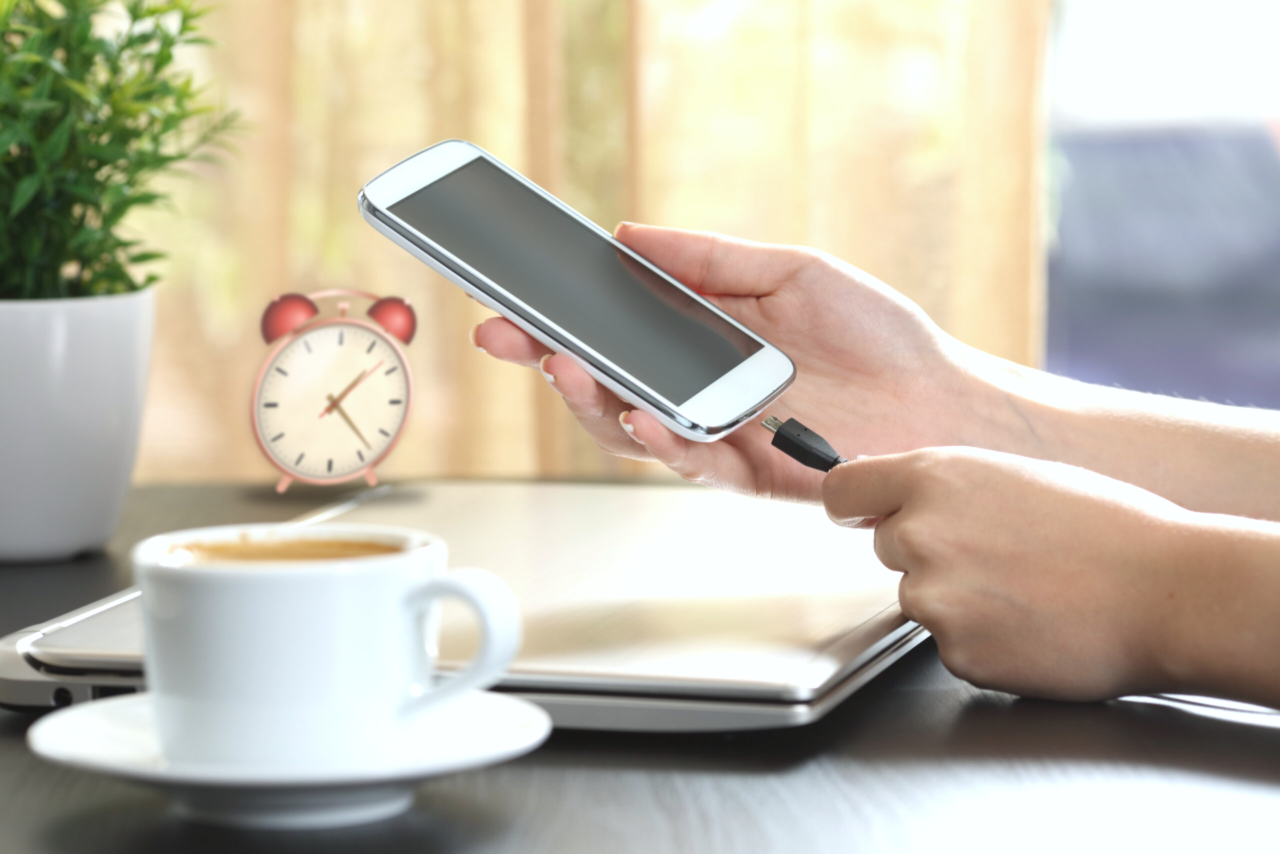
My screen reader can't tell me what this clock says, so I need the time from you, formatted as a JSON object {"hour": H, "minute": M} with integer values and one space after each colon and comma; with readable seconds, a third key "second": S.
{"hour": 1, "minute": 23, "second": 8}
